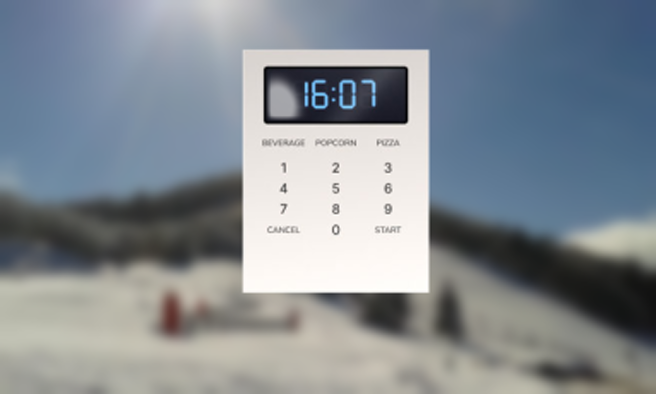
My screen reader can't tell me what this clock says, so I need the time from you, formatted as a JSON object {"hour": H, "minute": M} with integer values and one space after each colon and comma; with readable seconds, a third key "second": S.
{"hour": 16, "minute": 7}
